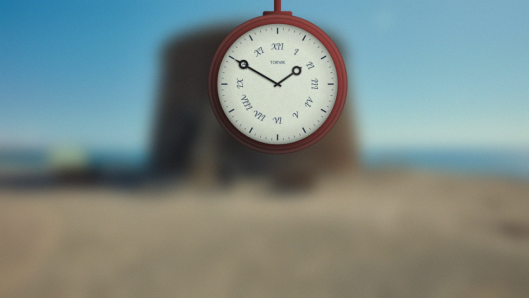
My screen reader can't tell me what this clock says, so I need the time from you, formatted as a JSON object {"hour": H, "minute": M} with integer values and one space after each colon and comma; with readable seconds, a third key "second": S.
{"hour": 1, "minute": 50}
